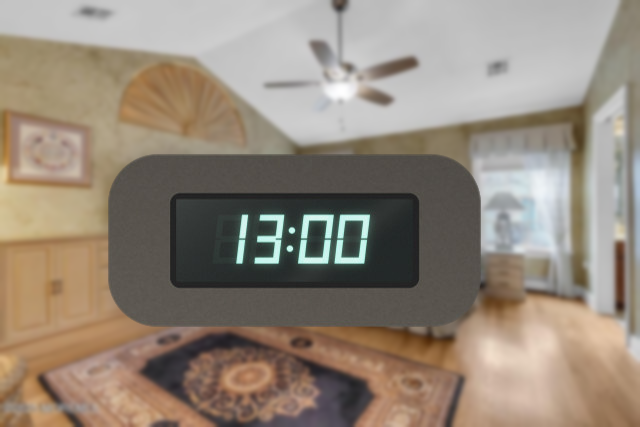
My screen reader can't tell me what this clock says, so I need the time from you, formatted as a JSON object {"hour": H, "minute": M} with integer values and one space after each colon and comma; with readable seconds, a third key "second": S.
{"hour": 13, "minute": 0}
